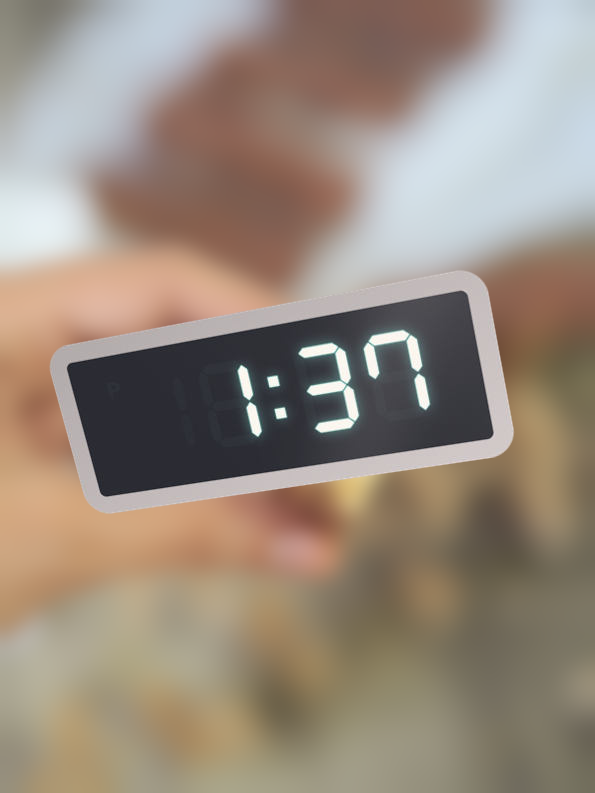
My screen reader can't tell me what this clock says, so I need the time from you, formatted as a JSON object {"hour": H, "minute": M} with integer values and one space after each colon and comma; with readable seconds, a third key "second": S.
{"hour": 1, "minute": 37}
